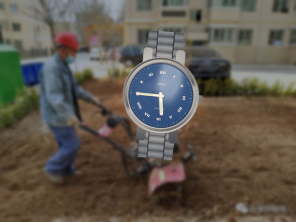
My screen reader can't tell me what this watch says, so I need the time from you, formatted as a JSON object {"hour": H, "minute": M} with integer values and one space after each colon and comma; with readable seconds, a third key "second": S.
{"hour": 5, "minute": 45}
